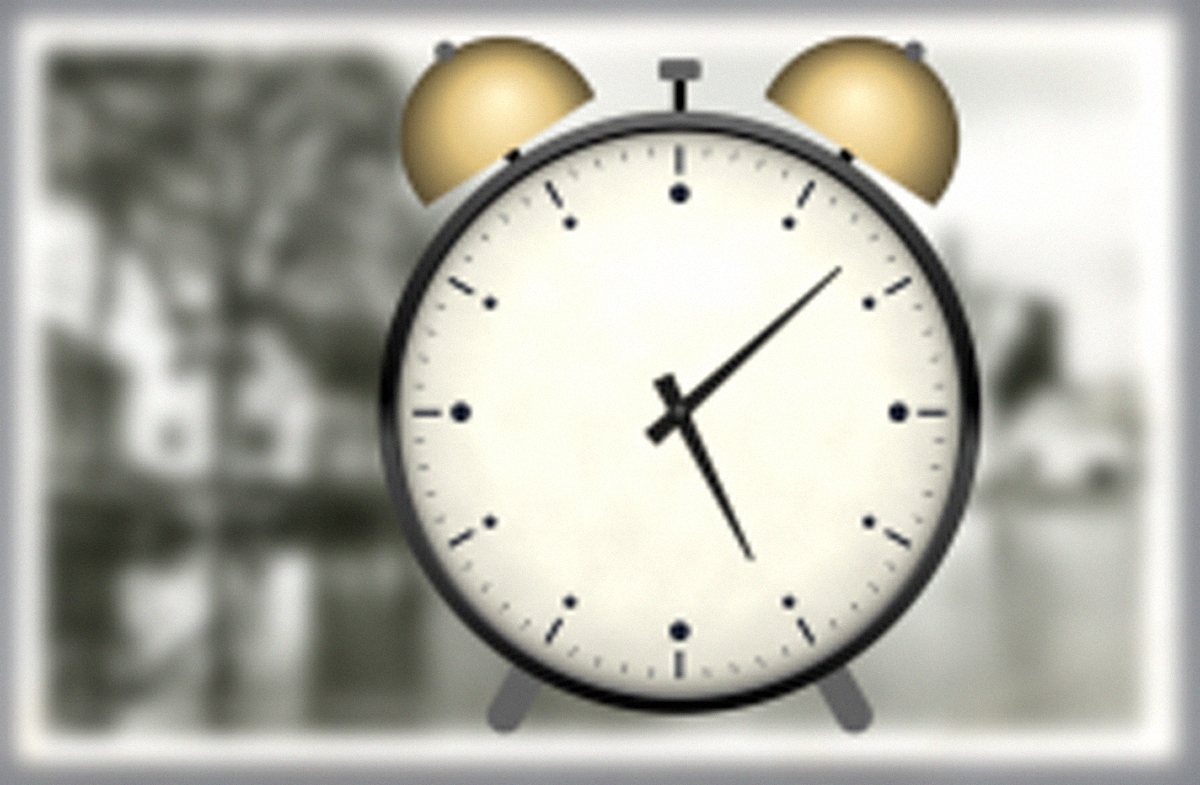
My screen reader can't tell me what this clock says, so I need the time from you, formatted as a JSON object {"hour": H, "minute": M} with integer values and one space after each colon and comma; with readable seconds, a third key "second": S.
{"hour": 5, "minute": 8}
